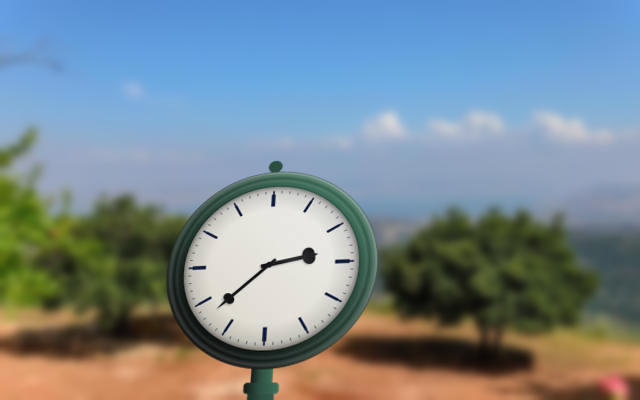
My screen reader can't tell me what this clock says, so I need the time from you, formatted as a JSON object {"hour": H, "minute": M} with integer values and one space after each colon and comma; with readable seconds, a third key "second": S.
{"hour": 2, "minute": 38}
